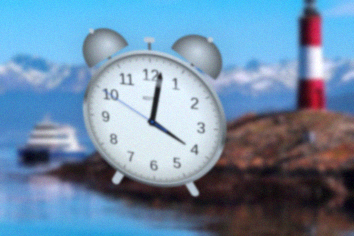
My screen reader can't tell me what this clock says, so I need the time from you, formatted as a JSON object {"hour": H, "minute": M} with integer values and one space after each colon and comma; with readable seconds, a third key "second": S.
{"hour": 4, "minute": 1, "second": 50}
